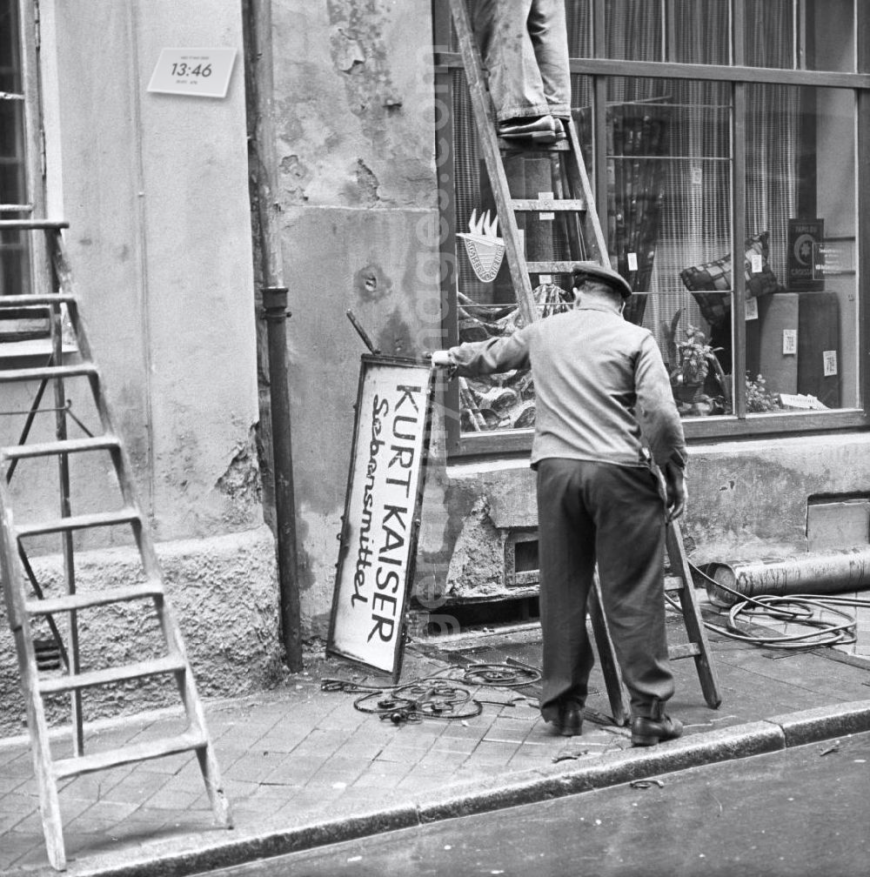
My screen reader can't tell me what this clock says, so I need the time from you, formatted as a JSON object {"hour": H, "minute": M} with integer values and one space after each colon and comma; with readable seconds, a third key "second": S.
{"hour": 13, "minute": 46}
